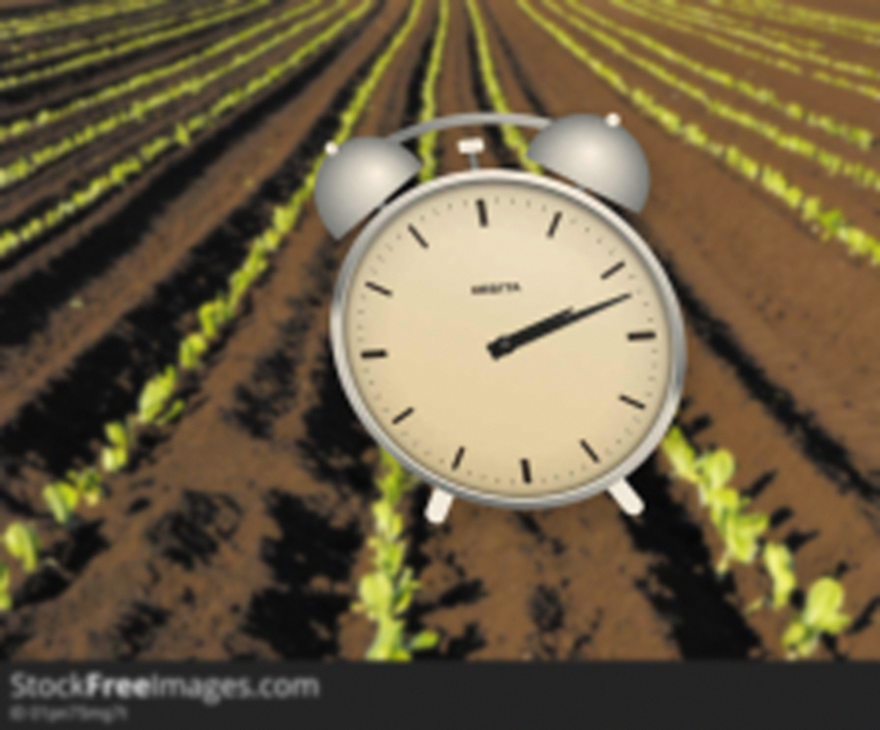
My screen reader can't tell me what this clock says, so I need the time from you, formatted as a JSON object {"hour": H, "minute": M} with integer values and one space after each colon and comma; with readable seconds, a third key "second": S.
{"hour": 2, "minute": 12}
